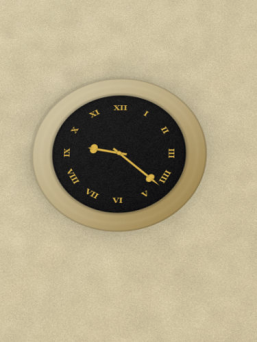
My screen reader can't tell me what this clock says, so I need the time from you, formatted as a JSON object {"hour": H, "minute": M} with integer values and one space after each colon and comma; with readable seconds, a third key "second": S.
{"hour": 9, "minute": 22}
